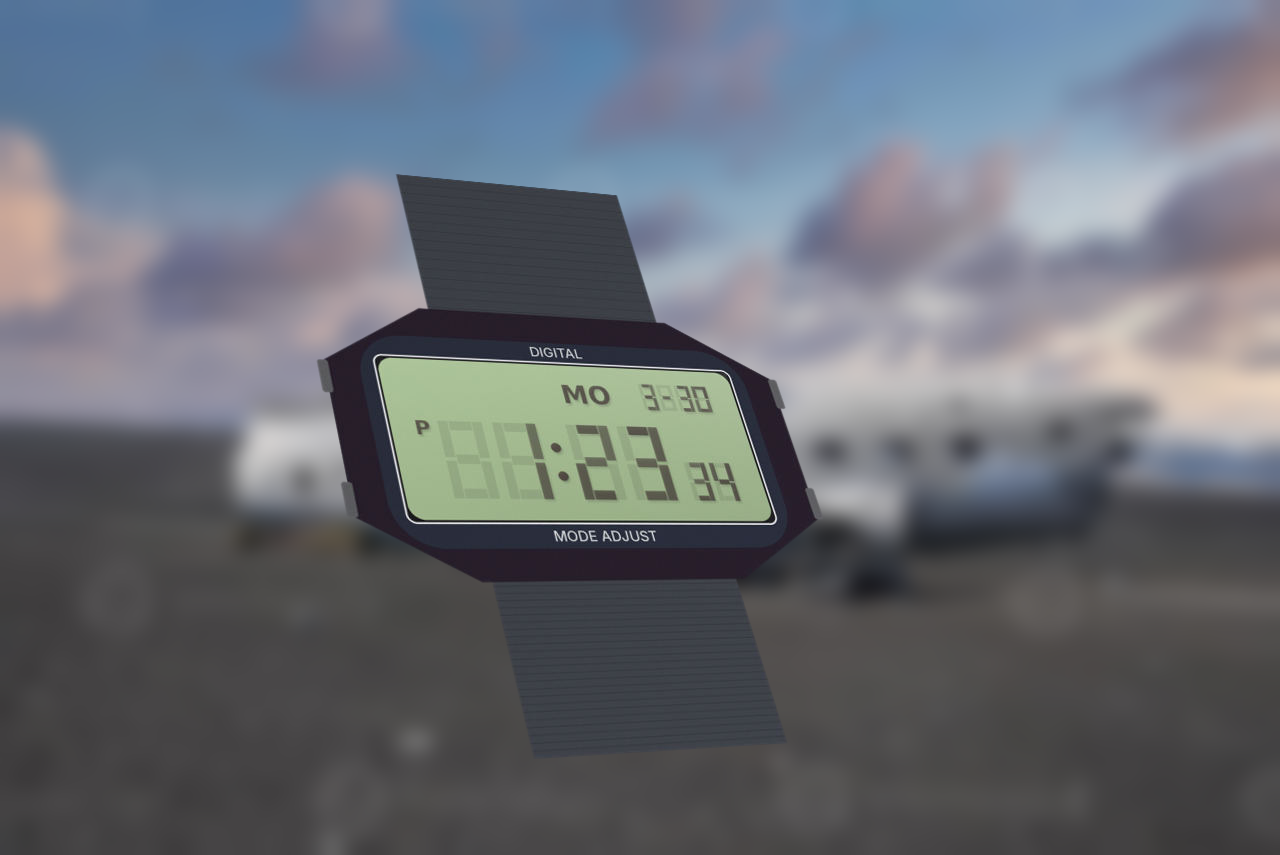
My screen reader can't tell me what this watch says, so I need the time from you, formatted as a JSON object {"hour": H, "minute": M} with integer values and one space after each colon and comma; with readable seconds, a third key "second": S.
{"hour": 1, "minute": 23, "second": 34}
